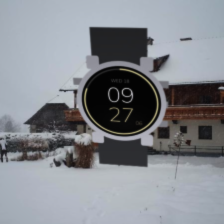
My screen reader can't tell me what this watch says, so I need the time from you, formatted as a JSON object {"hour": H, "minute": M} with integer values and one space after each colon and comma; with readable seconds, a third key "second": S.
{"hour": 9, "minute": 27}
